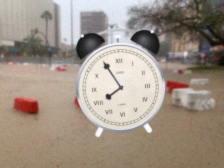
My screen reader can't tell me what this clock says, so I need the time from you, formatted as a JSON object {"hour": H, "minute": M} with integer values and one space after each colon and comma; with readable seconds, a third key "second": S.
{"hour": 7, "minute": 55}
